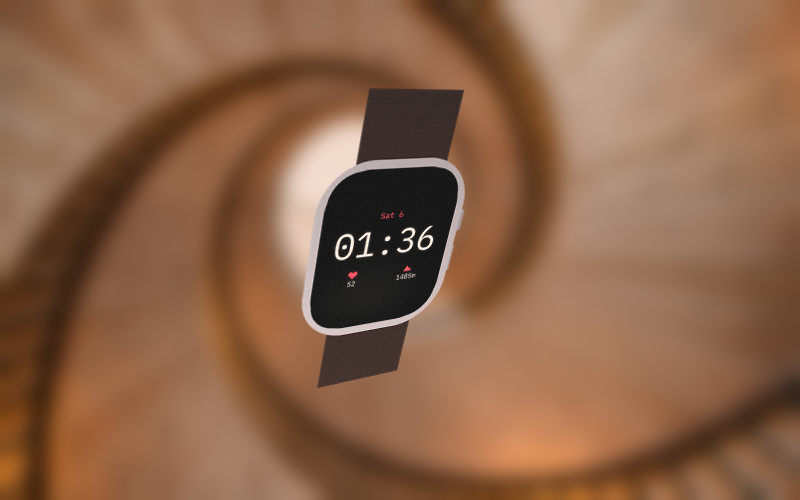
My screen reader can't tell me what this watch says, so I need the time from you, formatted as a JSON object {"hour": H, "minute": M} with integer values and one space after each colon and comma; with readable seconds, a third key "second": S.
{"hour": 1, "minute": 36}
